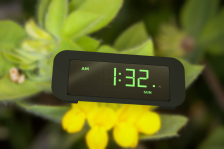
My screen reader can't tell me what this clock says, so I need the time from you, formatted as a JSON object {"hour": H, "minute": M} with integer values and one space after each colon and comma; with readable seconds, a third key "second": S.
{"hour": 1, "minute": 32}
